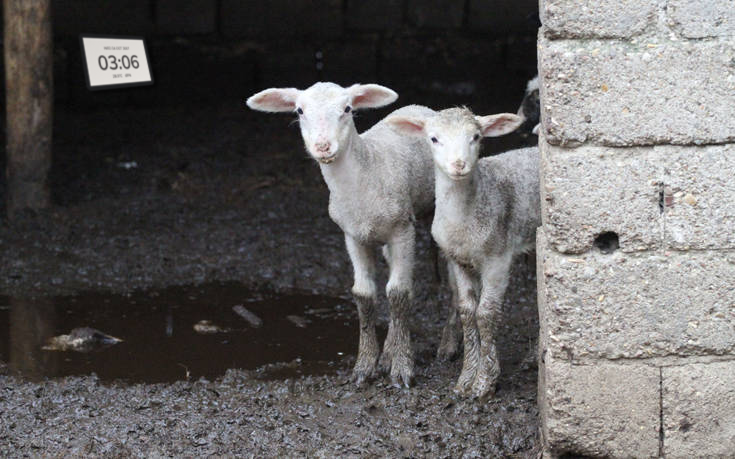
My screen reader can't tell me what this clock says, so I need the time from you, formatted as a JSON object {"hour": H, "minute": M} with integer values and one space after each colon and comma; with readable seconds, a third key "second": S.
{"hour": 3, "minute": 6}
